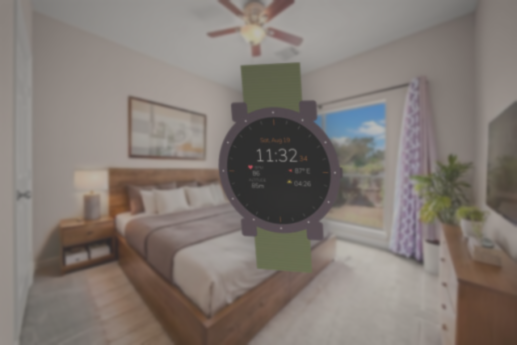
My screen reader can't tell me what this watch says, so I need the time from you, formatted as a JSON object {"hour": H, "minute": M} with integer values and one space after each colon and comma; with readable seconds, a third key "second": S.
{"hour": 11, "minute": 32}
